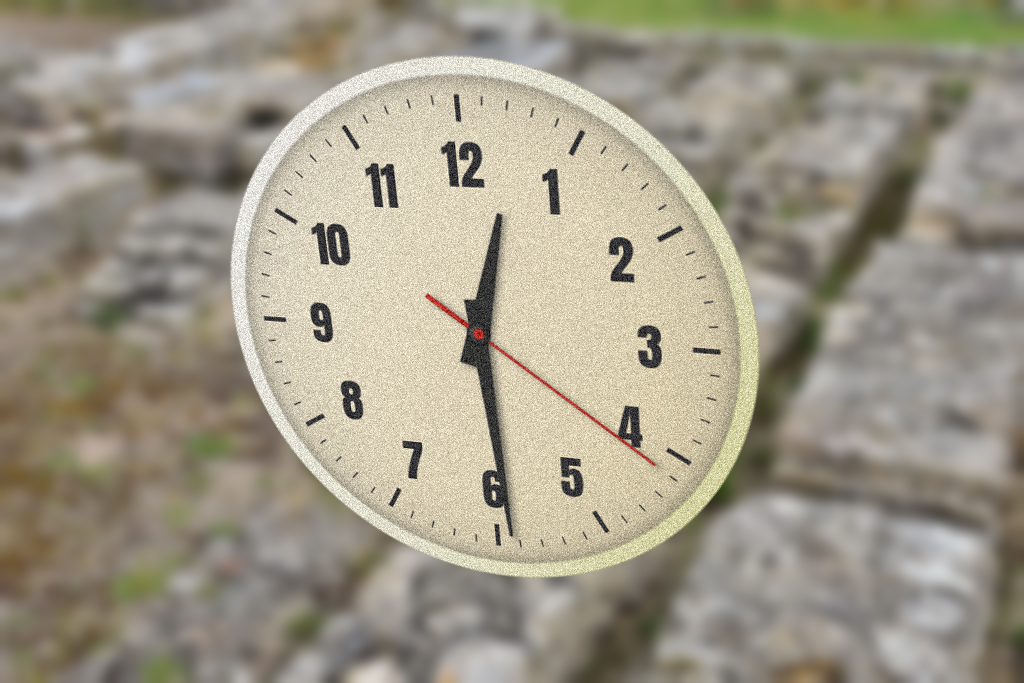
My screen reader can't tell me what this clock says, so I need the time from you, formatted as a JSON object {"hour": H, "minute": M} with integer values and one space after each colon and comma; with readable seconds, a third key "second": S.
{"hour": 12, "minute": 29, "second": 21}
